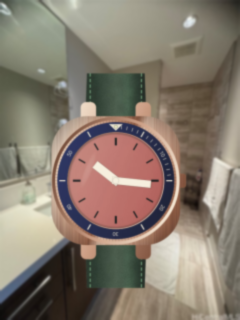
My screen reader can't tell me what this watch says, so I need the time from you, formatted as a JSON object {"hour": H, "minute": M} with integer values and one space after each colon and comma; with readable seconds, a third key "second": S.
{"hour": 10, "minute": 16}
